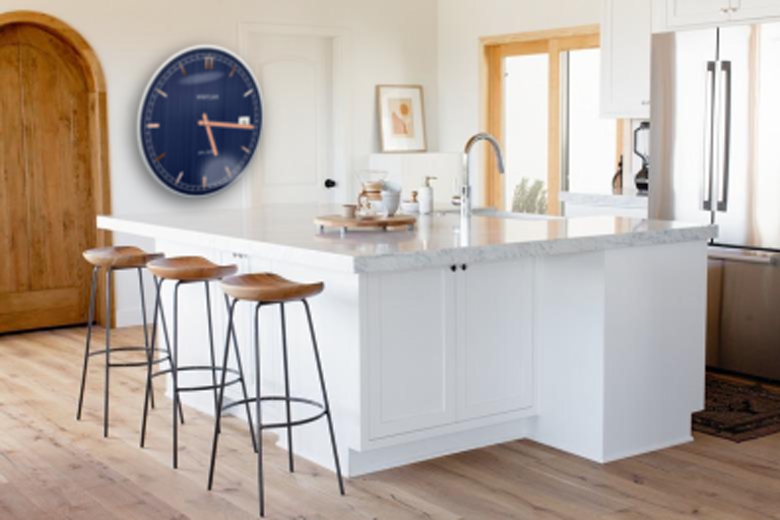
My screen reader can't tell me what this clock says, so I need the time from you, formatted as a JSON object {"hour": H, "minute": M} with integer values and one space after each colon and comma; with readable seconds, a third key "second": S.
{"hour": 5, "minute": 16}
